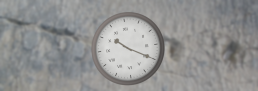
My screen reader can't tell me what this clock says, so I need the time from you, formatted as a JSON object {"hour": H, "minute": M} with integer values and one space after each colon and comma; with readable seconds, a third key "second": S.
{"hour": 10, "minute": 20}
